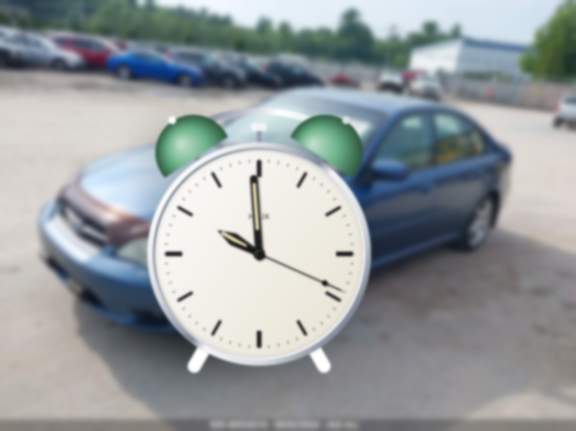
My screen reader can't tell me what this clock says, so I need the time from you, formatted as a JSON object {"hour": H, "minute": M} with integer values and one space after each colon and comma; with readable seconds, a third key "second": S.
{"hour": 9, "minute": 59, "second": 19}
